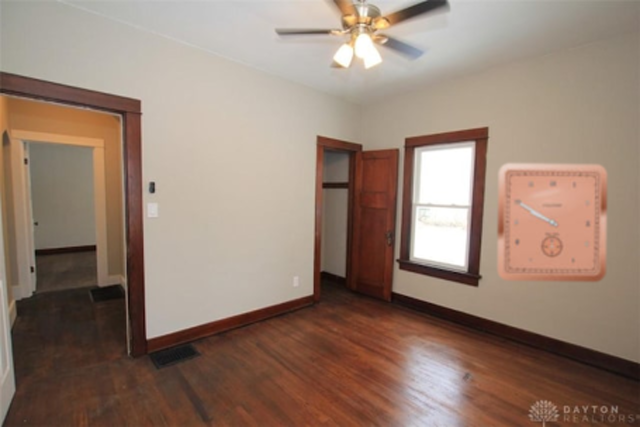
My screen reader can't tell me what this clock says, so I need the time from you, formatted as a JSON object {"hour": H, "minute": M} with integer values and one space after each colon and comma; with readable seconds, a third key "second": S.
{"hour": 9, "minute": 50}
